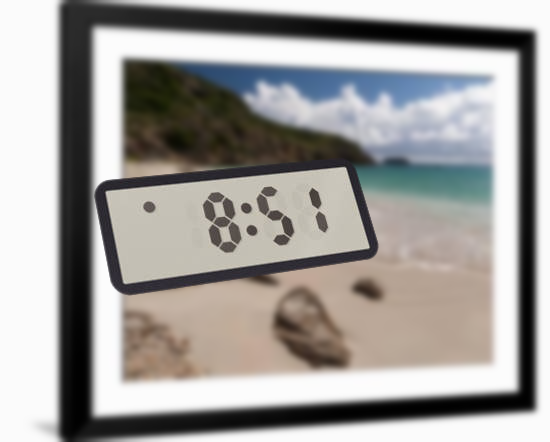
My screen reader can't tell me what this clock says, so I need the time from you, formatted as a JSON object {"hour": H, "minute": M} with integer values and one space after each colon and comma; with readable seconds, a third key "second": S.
{"hour": 8, "minute": 51}
